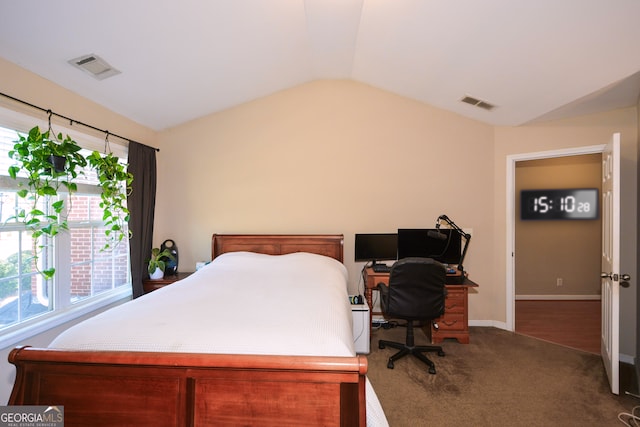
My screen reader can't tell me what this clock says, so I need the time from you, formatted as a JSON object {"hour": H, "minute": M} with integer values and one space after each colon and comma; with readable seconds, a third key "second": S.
{"hour": 15, "minute": 10}
